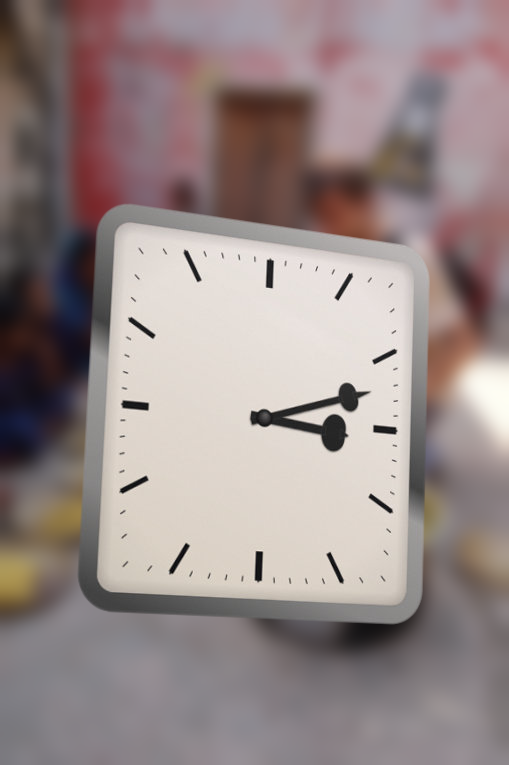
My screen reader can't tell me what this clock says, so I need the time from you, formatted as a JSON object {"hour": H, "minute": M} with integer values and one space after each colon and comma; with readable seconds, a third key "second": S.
{"hour": 3, "minute": 12}
